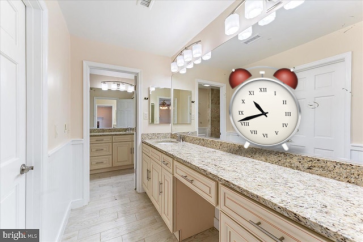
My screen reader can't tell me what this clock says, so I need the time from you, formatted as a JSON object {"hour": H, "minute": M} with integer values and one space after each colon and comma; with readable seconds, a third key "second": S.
{"hour": 10, "minute": 42}
